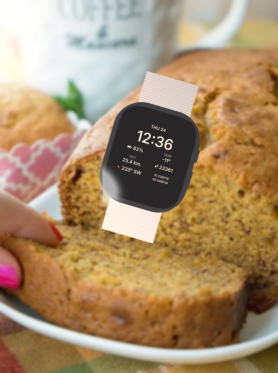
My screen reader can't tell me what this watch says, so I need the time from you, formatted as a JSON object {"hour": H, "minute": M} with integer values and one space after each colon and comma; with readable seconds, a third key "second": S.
{"hour": 12, "minute": 36}
